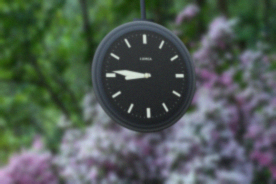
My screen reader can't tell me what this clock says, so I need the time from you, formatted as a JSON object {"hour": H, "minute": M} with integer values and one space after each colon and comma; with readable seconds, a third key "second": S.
{"hour": 8, "minute": 46}
